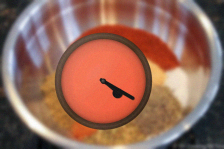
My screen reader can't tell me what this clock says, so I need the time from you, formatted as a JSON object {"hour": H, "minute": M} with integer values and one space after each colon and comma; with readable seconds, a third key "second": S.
{"hour": 4, "minute": 20}
